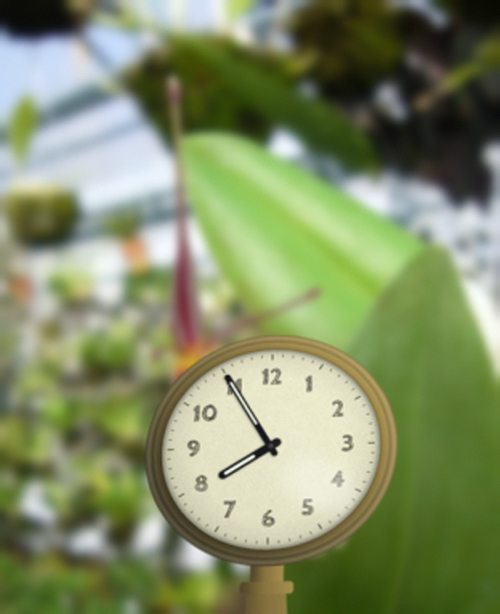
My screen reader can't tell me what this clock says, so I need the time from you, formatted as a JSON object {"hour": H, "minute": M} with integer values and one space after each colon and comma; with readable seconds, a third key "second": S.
{"hour": 7, "minute": 55}
